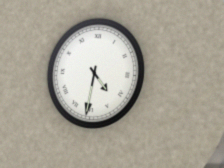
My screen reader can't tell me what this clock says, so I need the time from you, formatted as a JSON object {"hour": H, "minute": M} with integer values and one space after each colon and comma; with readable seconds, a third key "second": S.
{"hour": 4, "minute": 31}
